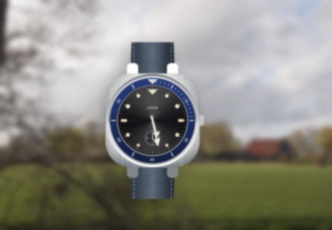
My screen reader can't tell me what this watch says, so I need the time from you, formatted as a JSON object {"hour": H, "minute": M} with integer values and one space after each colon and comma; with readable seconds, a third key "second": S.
{"hour": 5, "minute": 28}
